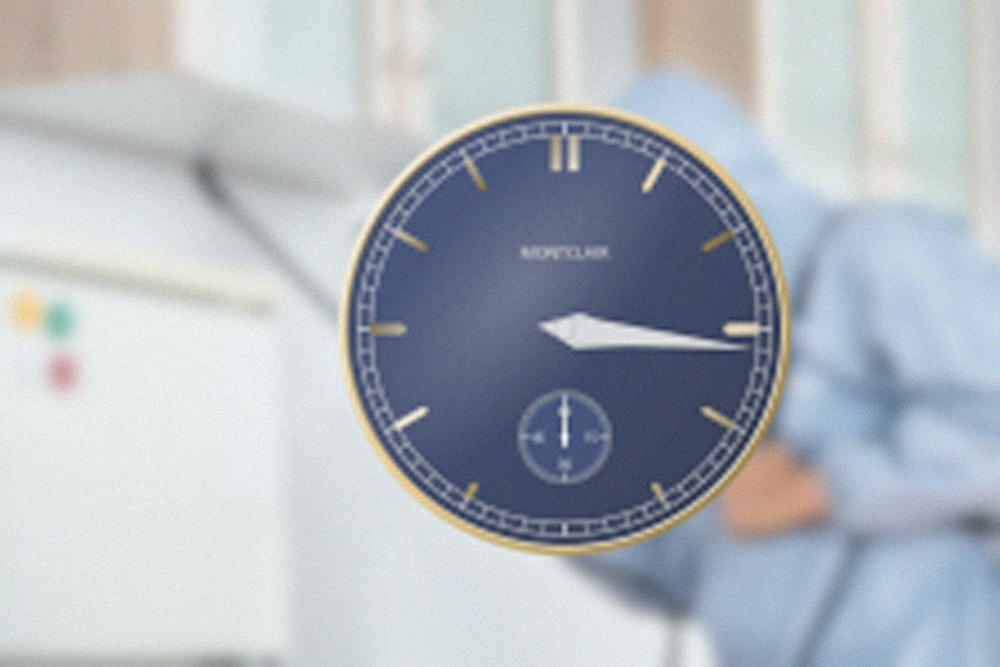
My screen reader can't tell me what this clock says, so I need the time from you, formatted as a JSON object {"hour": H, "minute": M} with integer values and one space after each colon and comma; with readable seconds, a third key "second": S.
{"hour": 3, "minute": 16}
